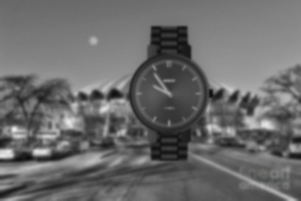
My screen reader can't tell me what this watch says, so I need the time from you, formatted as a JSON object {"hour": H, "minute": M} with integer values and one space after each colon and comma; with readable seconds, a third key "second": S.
{"hour": 9, "minute": 54}
